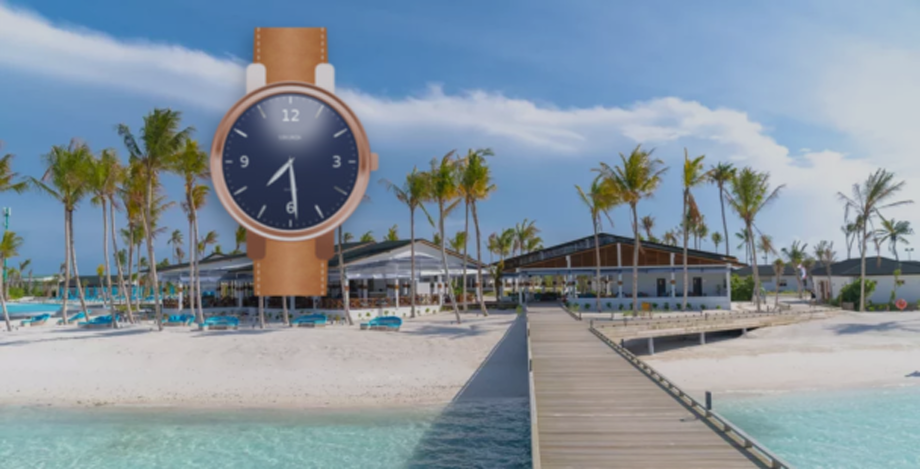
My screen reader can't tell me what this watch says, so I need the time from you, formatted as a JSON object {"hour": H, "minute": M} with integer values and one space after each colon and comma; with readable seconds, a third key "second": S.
{"hour": 7, "minute": 29}
